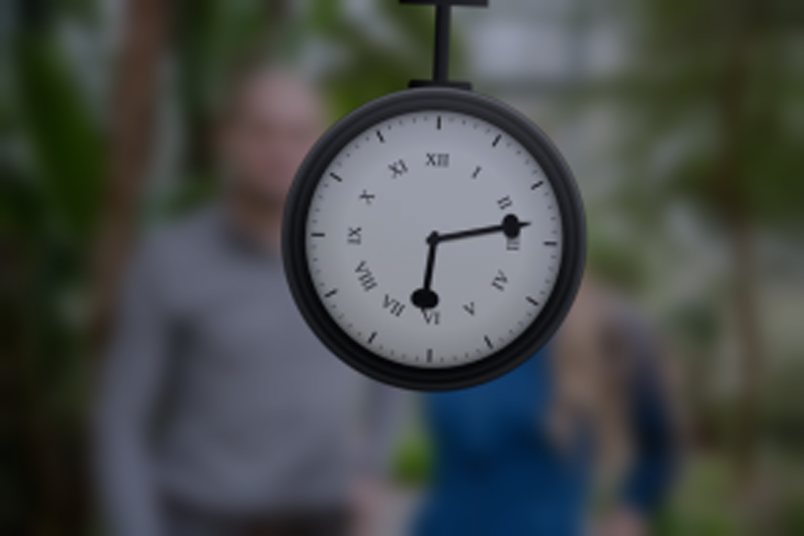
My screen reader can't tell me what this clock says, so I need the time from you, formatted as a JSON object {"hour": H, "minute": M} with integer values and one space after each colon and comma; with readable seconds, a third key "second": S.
{"hour": 6, "minute": 13}
